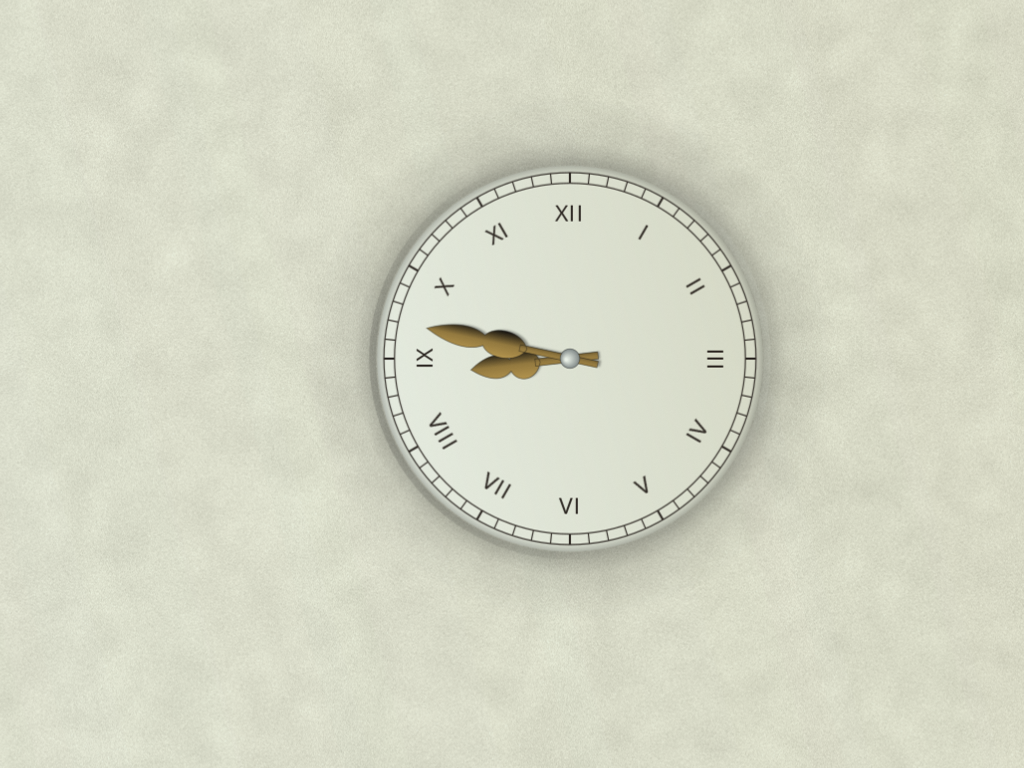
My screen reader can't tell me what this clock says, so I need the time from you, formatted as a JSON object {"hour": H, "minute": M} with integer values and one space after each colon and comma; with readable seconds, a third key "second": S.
{"hour": 8, "minute": 47}
